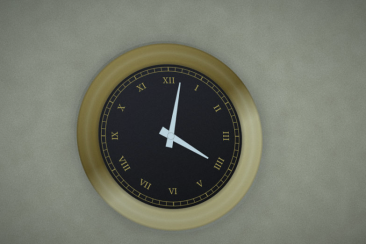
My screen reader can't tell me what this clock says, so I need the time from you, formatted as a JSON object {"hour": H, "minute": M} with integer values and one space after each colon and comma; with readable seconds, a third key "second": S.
{"hour": 4, "minute": 2}
